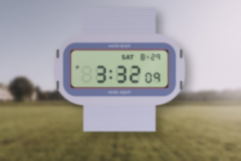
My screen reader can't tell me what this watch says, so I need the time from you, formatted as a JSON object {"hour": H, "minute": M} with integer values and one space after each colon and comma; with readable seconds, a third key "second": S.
{"hour": 3, "minute": 32, "second": 9}
